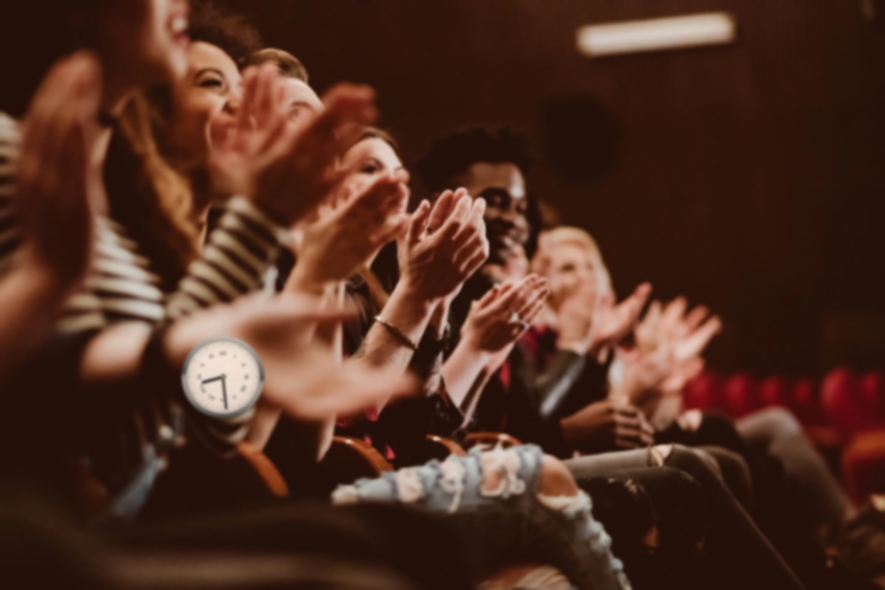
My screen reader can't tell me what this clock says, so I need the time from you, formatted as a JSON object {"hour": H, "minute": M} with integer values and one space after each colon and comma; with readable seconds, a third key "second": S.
{"hour": 8, "minute": 29}
